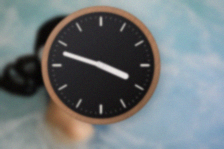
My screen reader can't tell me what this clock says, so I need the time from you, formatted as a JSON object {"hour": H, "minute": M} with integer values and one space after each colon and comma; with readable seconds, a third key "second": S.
{"hour": 3, "minute": 48}
